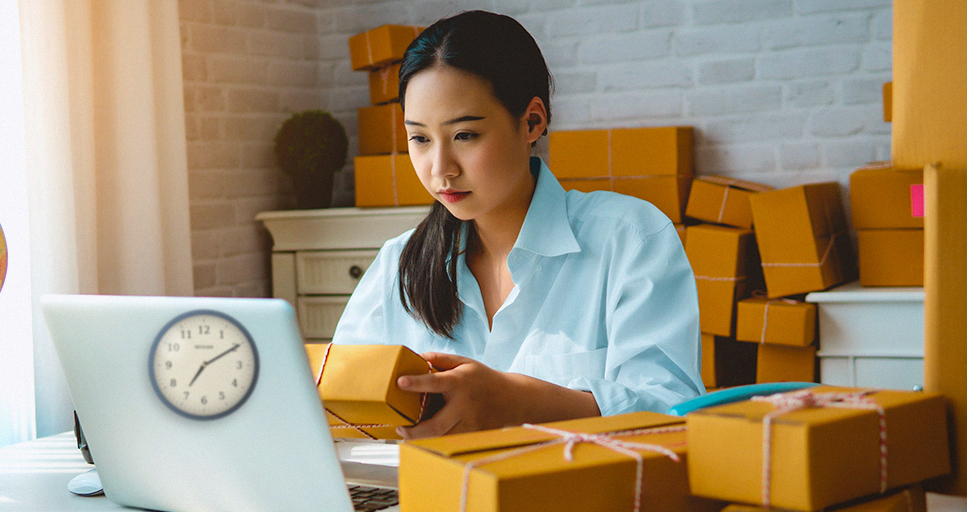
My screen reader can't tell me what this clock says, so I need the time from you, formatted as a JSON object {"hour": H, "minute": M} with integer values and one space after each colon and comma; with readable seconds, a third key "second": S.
{"hour": 7, "minute": 10}
